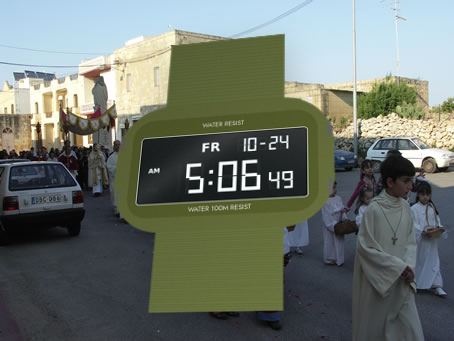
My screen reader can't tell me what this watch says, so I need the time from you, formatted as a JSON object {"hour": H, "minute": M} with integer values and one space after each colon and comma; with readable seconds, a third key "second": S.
{"hour": 5, "minute": 6, "second": 49}
